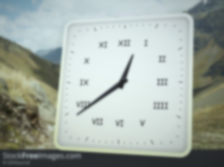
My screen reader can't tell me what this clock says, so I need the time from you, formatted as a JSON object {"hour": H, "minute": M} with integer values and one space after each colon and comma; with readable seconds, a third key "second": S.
{"hour": 12, "minute": 39}
